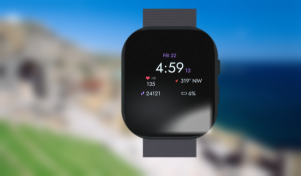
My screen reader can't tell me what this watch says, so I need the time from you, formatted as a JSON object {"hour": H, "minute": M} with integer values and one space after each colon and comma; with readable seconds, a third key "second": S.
{"hour": 4, "minute": 59}
